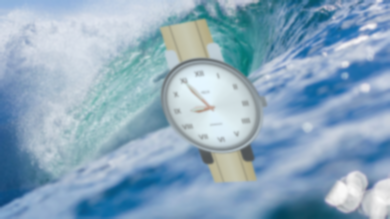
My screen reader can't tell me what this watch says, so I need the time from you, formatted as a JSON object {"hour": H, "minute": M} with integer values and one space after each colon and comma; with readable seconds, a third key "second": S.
{"hour": 8, "minute": 55}
